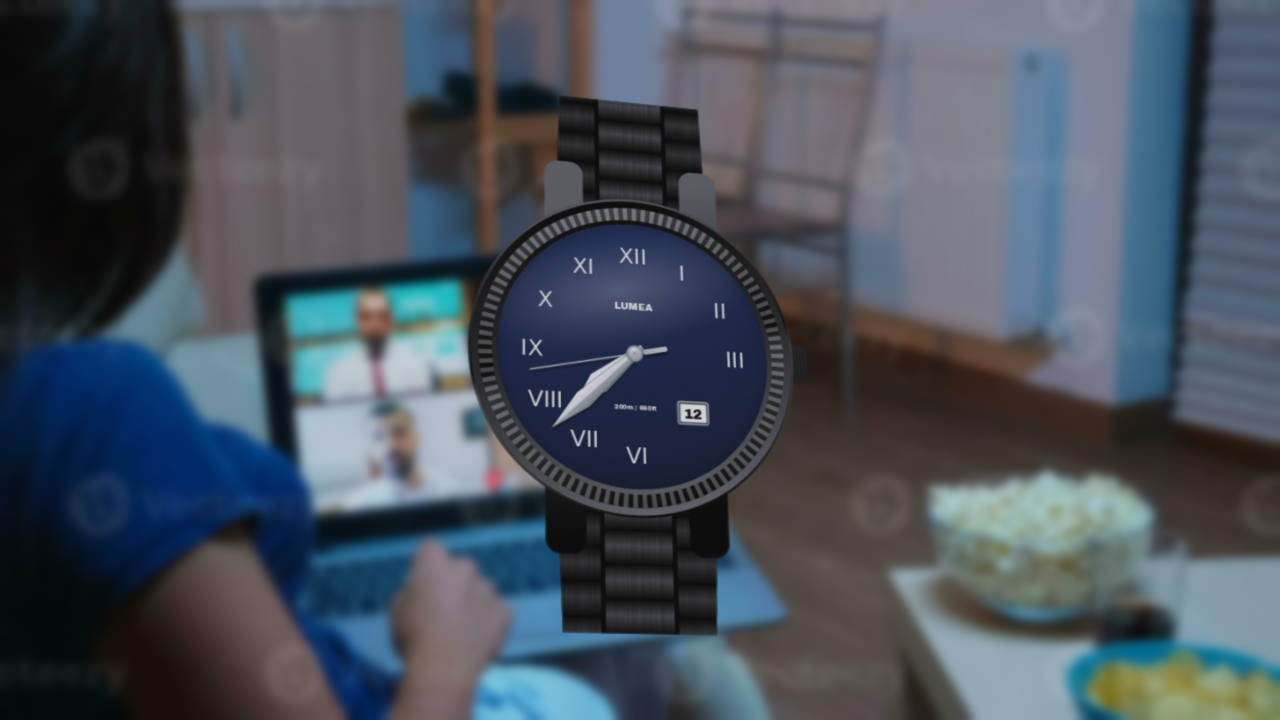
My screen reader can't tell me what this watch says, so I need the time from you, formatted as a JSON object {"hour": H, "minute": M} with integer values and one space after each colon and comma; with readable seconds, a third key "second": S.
{"hour": 7, "minute": 37, "second": 43}
